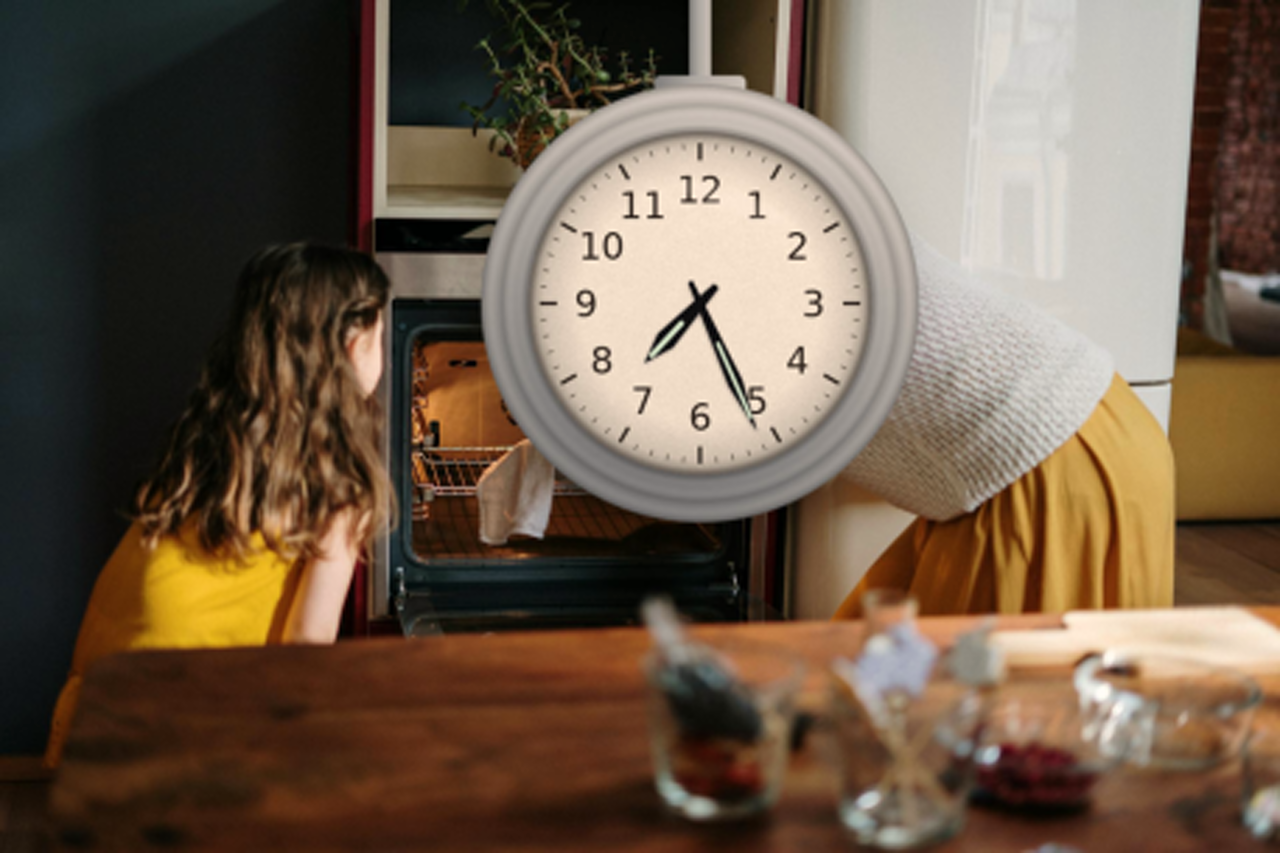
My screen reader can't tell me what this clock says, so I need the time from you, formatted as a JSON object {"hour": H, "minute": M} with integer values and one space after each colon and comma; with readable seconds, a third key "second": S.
{"hour": 7, "minute": 26}
